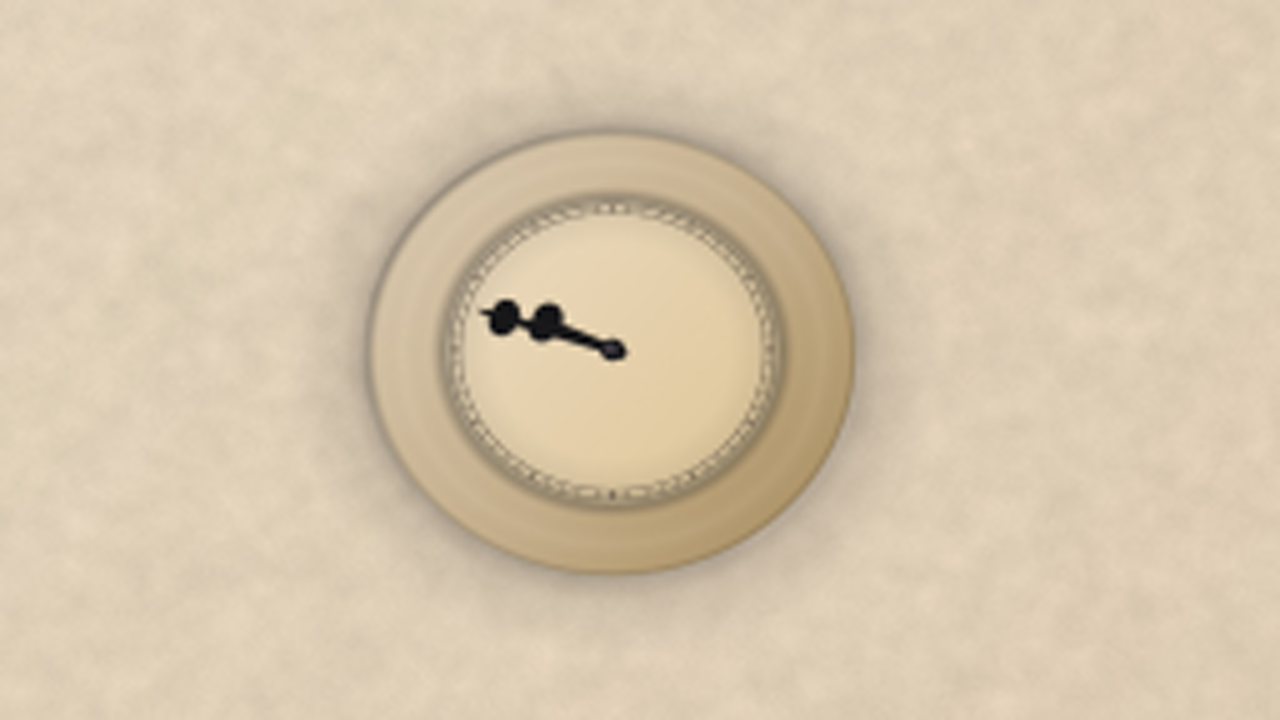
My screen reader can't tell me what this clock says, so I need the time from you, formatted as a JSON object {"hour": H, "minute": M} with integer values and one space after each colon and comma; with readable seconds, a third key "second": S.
{"hour": 9, "minute": 48}
